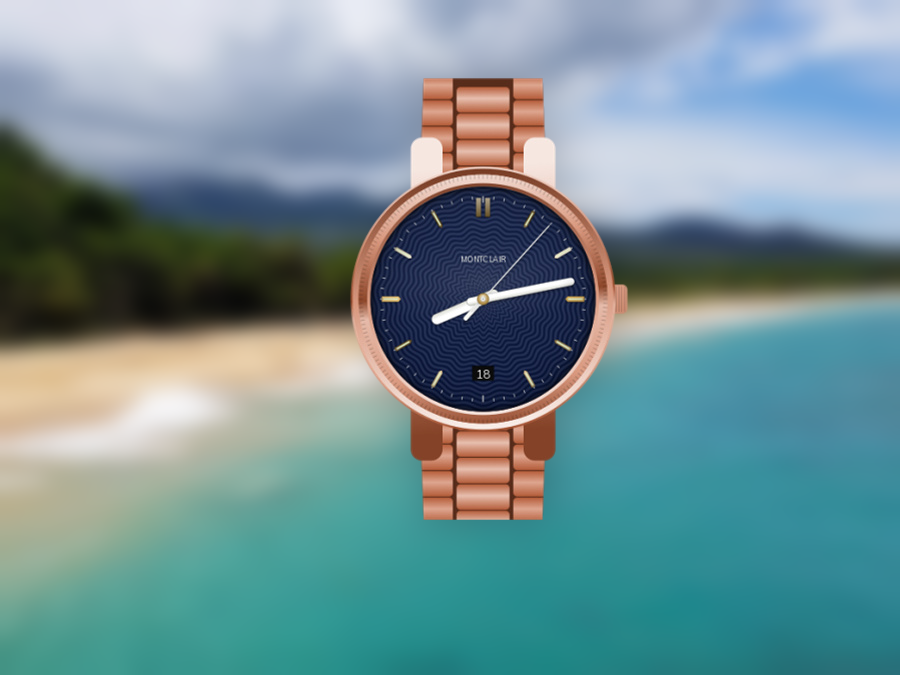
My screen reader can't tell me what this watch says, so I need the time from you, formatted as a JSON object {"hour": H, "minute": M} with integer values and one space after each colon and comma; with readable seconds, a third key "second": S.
{"hour": 8, "minute": 13, "second": 7}
